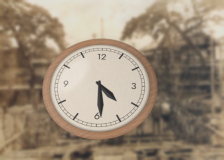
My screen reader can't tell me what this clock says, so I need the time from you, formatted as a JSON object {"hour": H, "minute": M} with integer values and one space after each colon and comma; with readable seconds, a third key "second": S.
{"hour": 4, "minute": 29}
